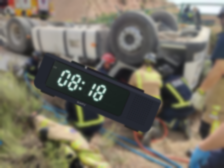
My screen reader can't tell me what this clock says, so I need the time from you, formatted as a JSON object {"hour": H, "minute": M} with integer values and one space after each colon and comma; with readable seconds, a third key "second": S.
{"hour": 8, "minute": 18}
